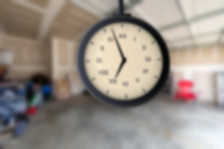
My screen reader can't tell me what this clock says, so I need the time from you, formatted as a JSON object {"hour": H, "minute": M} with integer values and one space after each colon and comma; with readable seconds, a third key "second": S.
{"hour": 6, "minute": 57}
